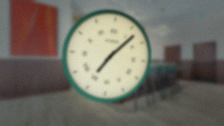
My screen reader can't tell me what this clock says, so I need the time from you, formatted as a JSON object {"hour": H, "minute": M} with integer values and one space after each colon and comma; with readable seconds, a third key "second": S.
{"hour": 7, "minute": 7}
